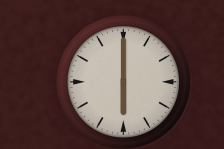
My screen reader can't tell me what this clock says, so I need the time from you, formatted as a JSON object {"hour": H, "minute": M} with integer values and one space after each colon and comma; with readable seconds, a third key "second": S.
{"hour": 6, "minute": 0}
